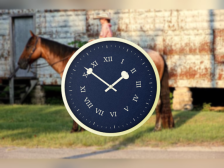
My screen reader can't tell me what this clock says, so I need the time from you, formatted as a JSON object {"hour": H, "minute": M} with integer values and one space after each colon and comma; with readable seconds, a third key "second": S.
{"hour": 1, "minute": 52}
